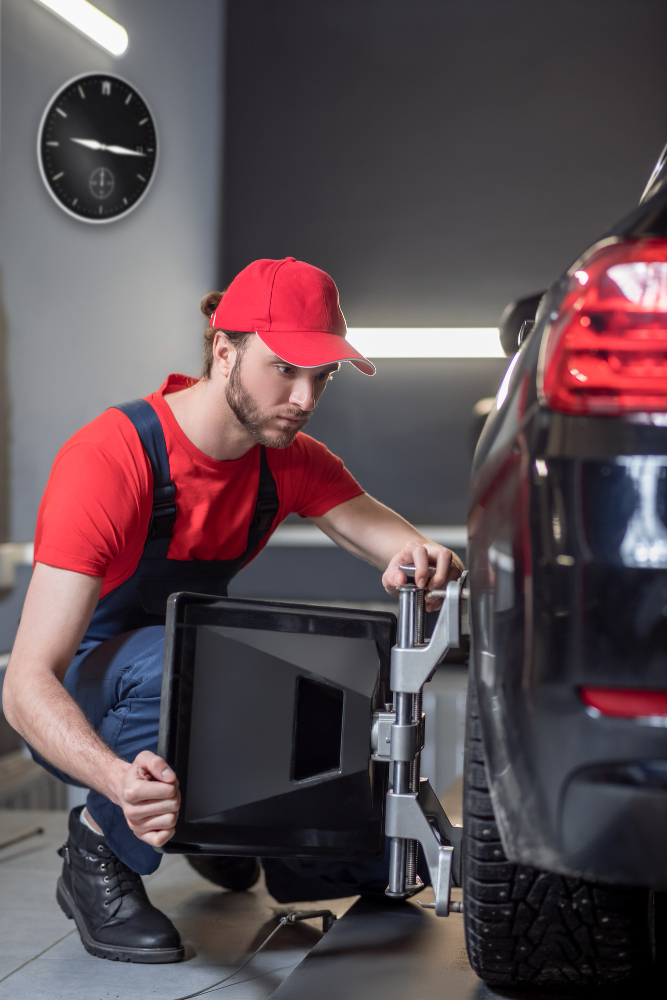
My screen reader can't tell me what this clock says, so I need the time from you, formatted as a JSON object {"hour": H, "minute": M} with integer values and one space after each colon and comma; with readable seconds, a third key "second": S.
{"hour": 9, "minute": 16}
